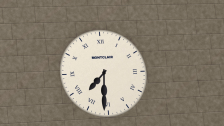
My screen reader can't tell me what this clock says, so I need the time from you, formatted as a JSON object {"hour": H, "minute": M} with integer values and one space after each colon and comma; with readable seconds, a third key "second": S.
{"hour": 7, "minute": 31}
